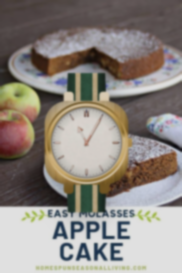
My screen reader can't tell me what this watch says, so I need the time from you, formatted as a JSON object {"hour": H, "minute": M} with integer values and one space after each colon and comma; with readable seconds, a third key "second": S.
{"hour": 11, "minute": 5}
